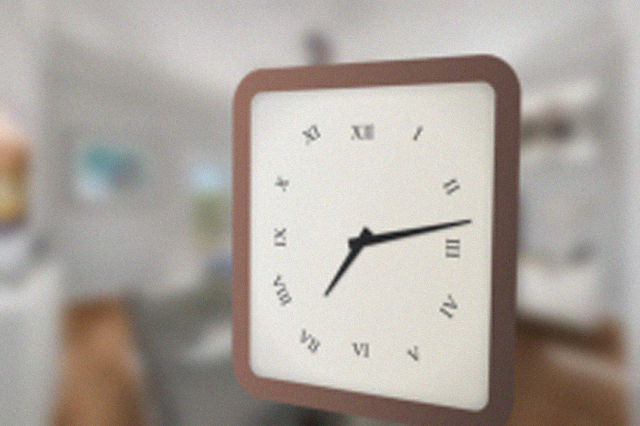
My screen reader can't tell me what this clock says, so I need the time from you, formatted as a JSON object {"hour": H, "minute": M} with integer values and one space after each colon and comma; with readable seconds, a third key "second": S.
{"hour": 7, "minute": 13}
